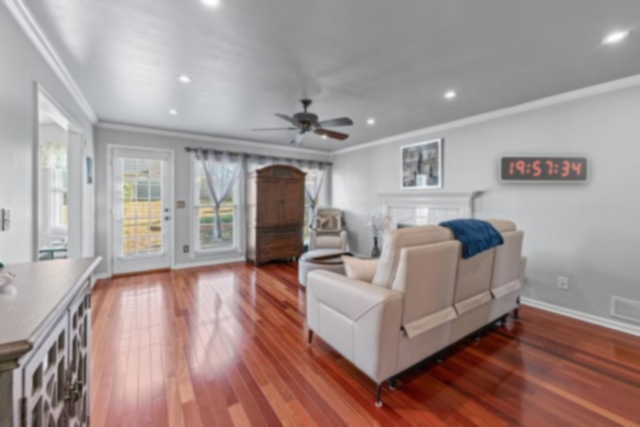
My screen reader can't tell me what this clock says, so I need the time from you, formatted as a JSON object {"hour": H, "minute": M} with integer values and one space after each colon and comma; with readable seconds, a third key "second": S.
{"hour": 19, "minute": 57, "second": 34}
